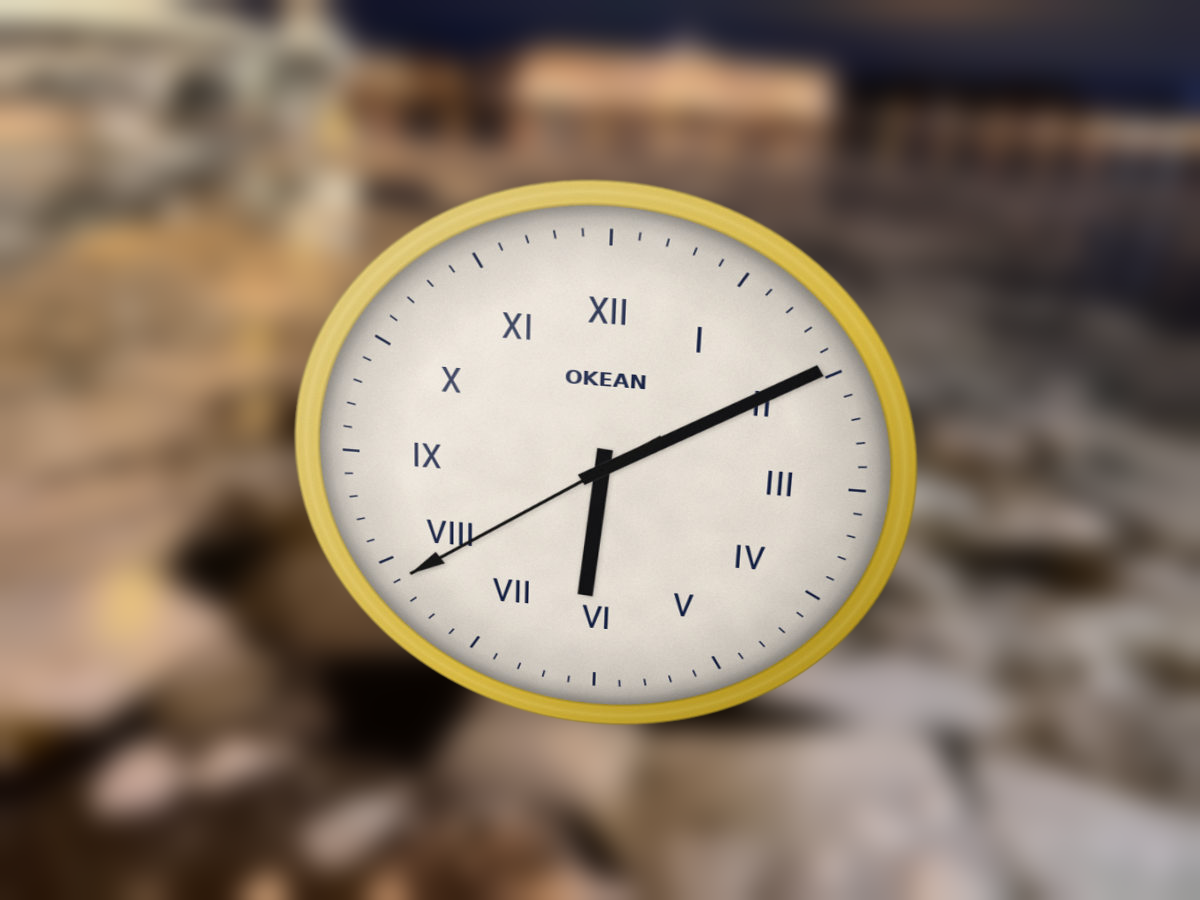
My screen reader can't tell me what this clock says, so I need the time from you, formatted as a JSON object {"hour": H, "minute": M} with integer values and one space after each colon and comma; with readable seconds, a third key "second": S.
{"hour": 6, "minute": 9, "second": 39}
